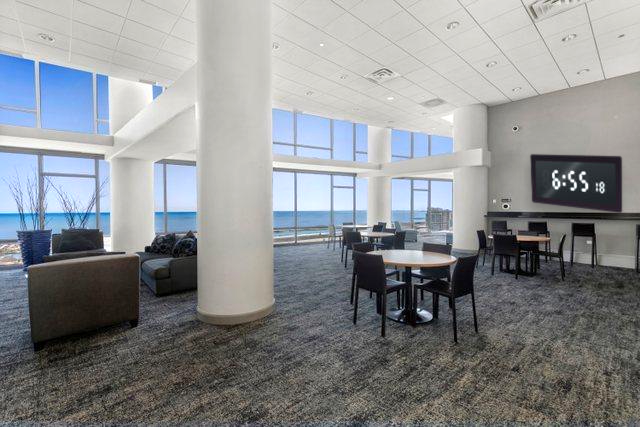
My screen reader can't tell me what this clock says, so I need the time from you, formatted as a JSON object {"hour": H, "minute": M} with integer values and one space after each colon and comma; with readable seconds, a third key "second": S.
{"hour": 6, "minute": 55, "second": 18}
